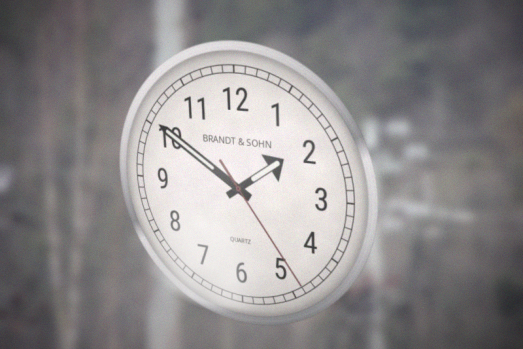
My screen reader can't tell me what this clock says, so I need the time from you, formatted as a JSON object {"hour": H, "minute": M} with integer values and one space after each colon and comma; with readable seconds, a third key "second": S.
{"hour": 1, "minute": 50, "second": 24}
